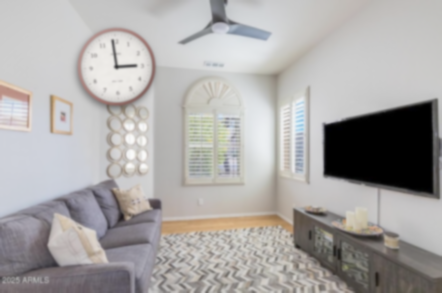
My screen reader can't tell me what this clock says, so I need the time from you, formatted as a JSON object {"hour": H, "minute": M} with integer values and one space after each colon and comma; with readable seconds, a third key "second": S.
{"hour": 2, "minute": 59}
